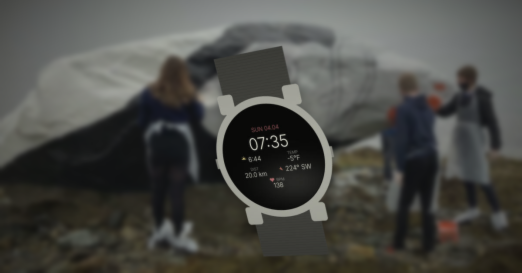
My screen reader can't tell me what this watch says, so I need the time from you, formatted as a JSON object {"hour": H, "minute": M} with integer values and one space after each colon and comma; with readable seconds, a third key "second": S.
{"hour": 7, "minute": 35}
